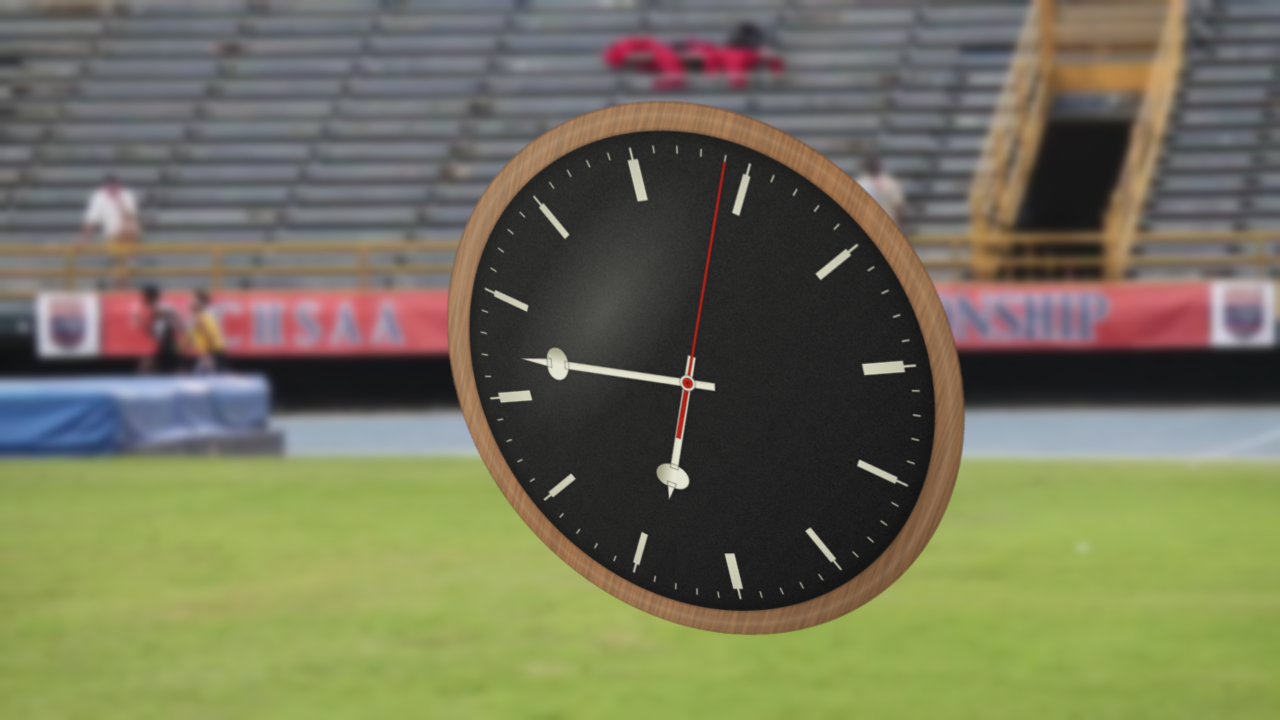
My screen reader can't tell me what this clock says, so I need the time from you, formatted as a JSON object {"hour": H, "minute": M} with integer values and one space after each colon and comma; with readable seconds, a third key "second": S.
{"hour": 6, "minute": 47, "second": 4}
